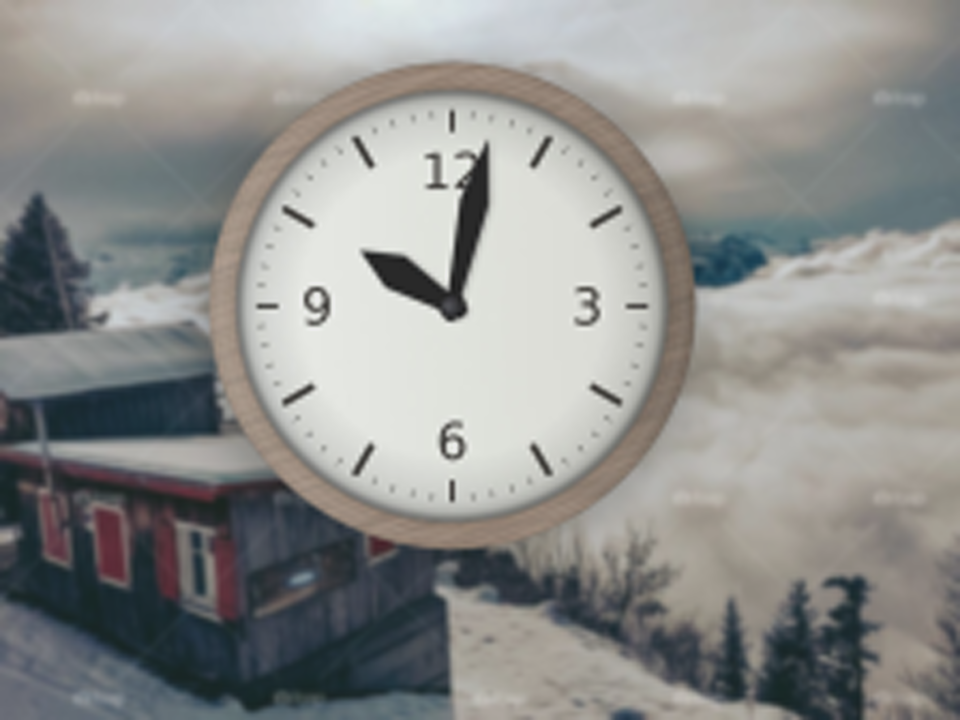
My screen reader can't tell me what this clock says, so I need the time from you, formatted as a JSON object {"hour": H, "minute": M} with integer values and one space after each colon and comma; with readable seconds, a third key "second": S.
{"hour": 10, "minute": 2}
